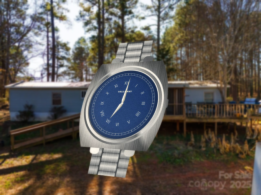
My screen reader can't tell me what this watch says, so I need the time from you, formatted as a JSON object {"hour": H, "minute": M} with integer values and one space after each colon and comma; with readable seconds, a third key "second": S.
{"hour": 7, "minute": 1}
